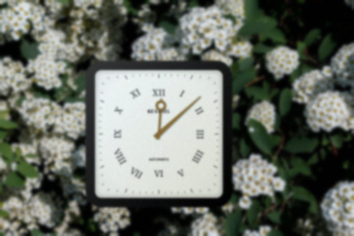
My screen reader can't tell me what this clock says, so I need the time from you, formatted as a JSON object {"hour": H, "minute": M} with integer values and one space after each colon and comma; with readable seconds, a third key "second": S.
{"hour": 12, "minute": 8}
